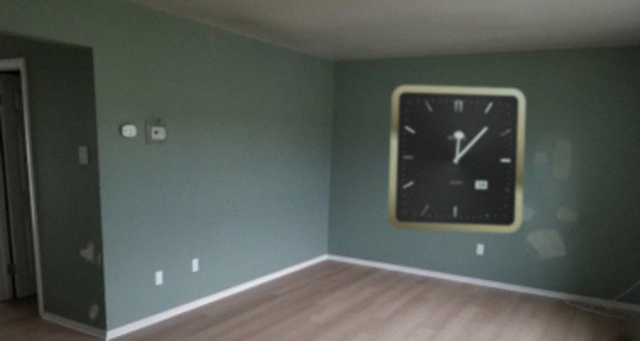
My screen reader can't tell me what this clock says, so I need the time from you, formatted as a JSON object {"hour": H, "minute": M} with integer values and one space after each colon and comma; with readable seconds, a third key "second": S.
{"hour": 12, "minute": 7}
